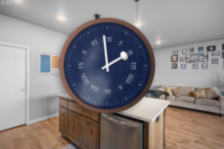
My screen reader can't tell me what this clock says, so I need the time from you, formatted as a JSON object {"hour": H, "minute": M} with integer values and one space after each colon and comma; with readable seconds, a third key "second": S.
{"hour": 1, "minute": 59}
